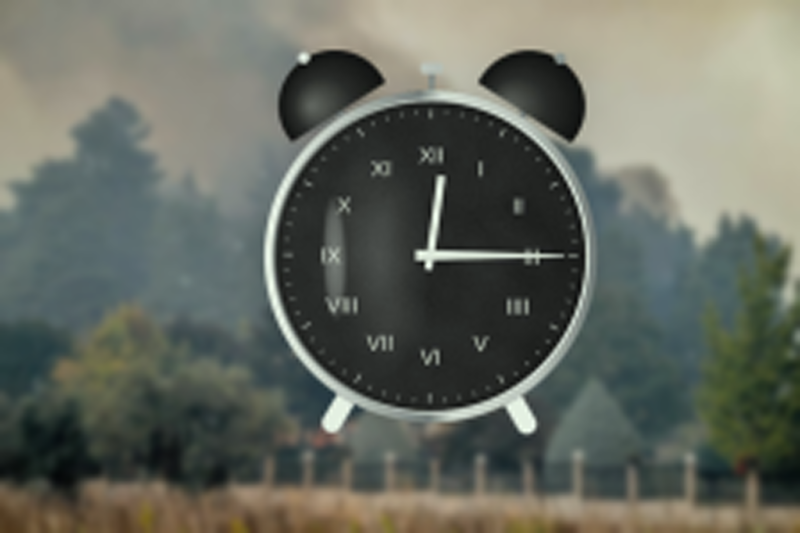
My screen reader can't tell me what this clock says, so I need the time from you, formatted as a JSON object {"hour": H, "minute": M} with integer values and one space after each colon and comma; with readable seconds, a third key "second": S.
{"hour": 12, "minute": 15}
